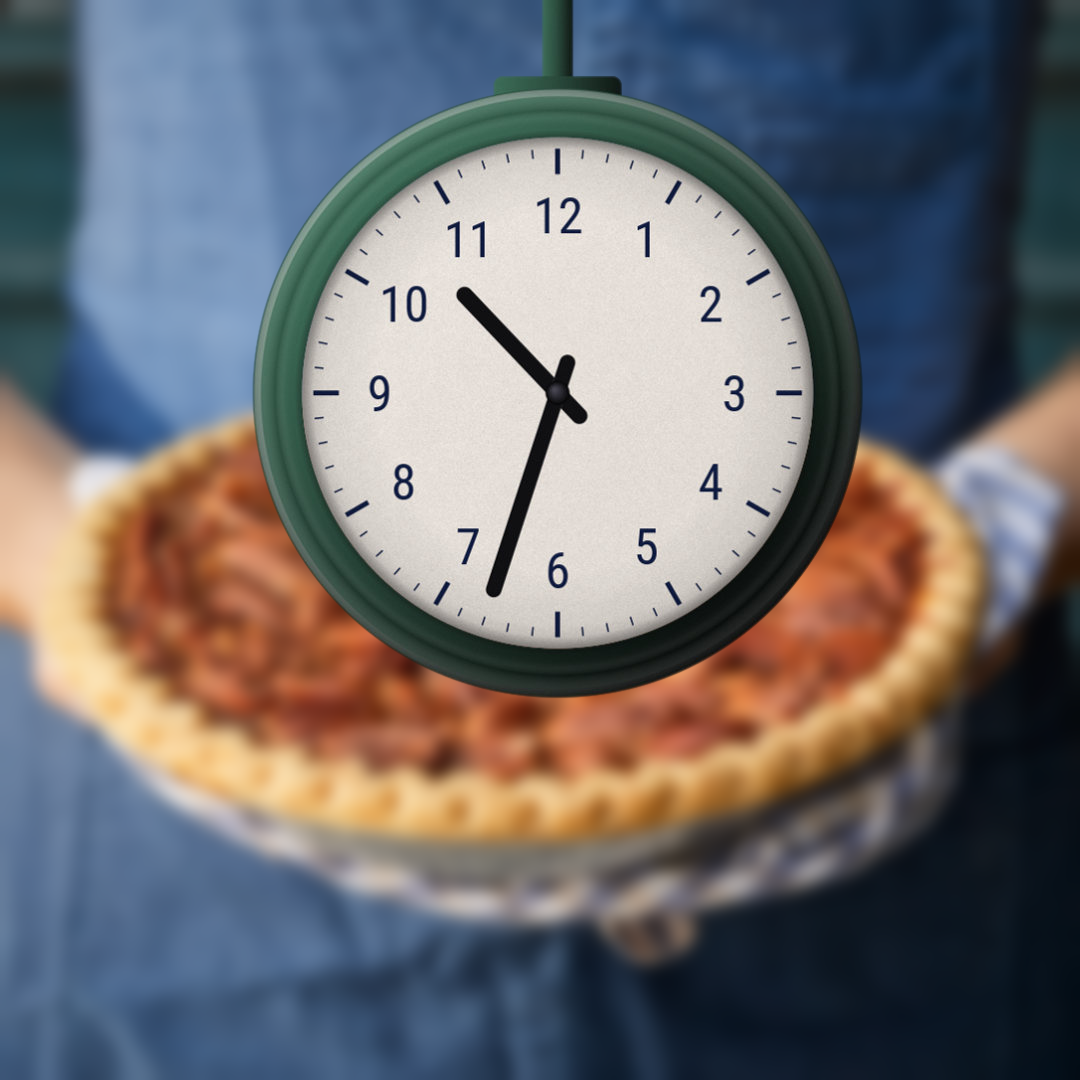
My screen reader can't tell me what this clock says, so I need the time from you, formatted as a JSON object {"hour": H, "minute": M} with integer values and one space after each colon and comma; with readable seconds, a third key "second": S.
{"hour": 10, "minute": 33}
